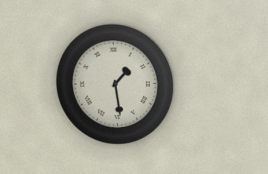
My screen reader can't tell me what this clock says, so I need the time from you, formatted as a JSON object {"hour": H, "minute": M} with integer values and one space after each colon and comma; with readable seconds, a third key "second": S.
{"hour": 1, "minute": 29}
